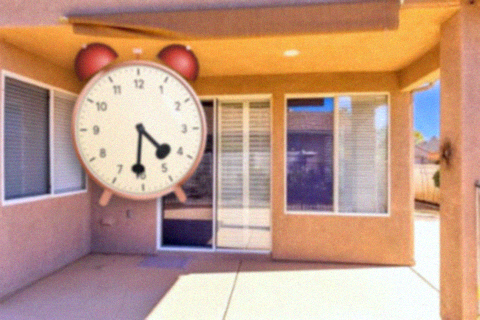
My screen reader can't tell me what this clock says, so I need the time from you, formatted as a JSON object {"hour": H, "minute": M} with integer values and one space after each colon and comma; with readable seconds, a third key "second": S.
{"hour": 4, "minute": 31}
